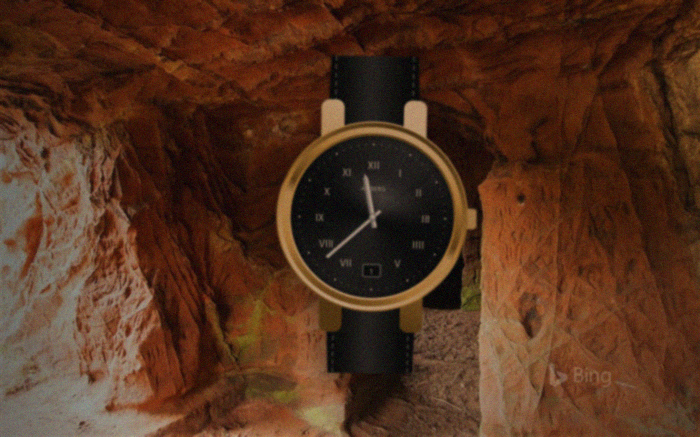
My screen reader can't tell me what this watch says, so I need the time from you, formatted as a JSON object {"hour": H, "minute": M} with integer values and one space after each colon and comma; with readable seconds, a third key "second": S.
{"hour": 11, "minute": 38}
